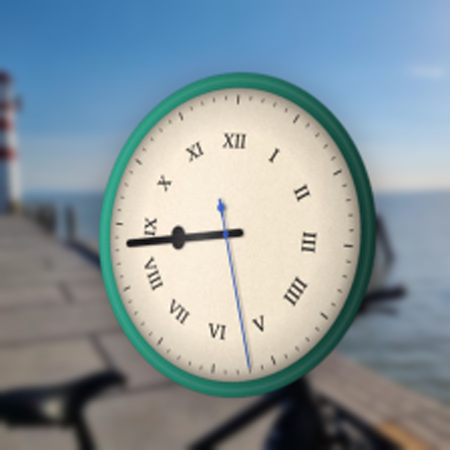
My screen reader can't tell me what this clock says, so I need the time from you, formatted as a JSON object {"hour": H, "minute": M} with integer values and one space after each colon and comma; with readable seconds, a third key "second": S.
{"hour": 8, "minute": 43, "second": 27}
